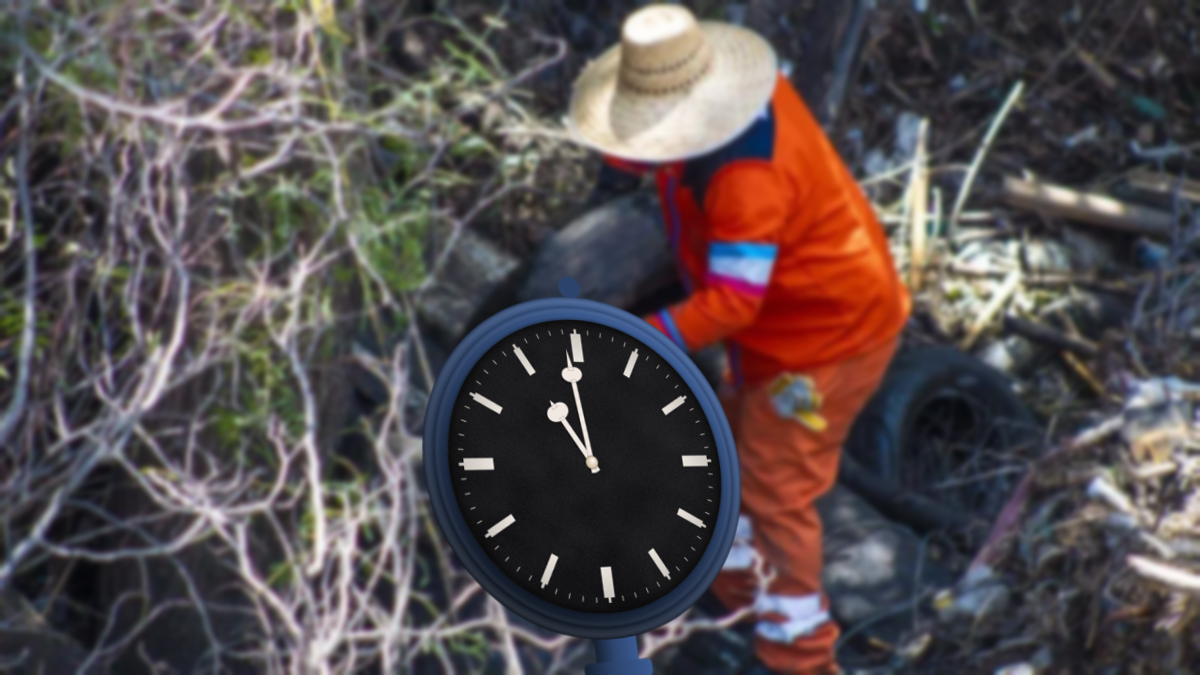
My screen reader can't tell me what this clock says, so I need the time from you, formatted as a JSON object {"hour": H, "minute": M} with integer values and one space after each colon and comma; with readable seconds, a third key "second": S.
{"hour": 10, "minute": 59}
